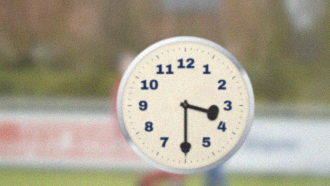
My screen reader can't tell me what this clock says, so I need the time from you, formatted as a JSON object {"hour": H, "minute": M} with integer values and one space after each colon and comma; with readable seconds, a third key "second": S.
{"hour": 3, "minute": 30}
